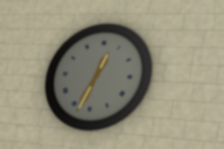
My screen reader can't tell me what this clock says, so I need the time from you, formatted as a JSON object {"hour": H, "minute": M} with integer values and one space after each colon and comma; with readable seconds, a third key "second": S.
{"hour": 12, "minute": 33}
